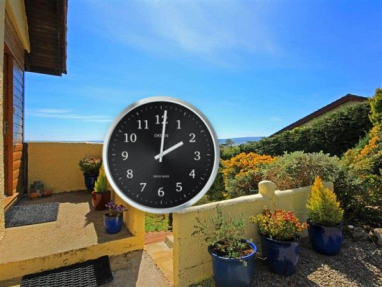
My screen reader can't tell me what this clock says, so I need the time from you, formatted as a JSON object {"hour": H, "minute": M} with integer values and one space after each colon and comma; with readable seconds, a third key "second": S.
{"hour": 2, "minute": 1}
